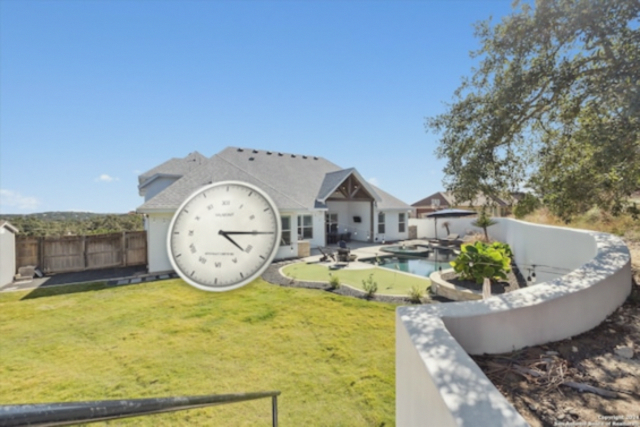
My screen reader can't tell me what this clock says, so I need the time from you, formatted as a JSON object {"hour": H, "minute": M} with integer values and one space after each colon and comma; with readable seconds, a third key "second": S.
{"hour": 4, "minute": 15}
